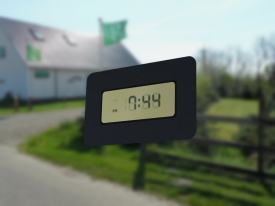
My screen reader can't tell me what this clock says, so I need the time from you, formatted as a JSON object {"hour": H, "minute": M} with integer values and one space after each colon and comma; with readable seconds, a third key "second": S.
{"hour": 7, "minute": 44}
